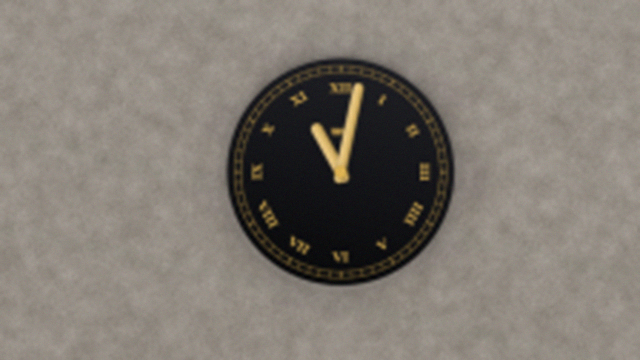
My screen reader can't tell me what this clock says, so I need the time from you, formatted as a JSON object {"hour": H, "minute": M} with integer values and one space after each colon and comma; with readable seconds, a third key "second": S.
{"hour": 11, "minute": 2}
